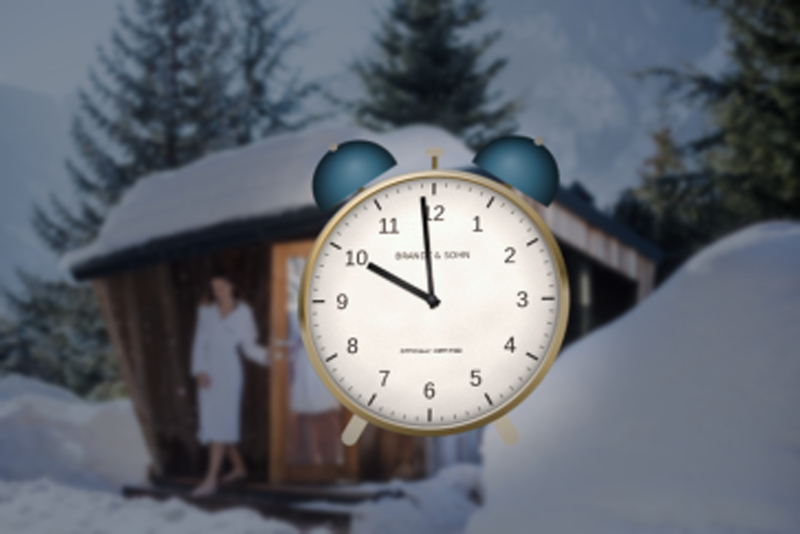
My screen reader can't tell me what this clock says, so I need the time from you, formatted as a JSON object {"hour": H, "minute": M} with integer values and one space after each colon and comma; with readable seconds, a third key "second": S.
{"hour": 9, "minute": 59}
